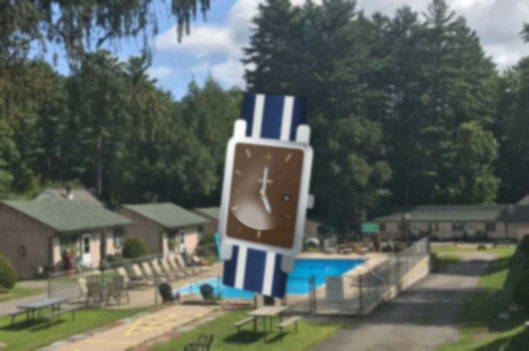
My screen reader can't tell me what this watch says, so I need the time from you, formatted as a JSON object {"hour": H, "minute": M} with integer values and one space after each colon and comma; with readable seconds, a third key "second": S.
{"hour": 5, "minute": 0}
